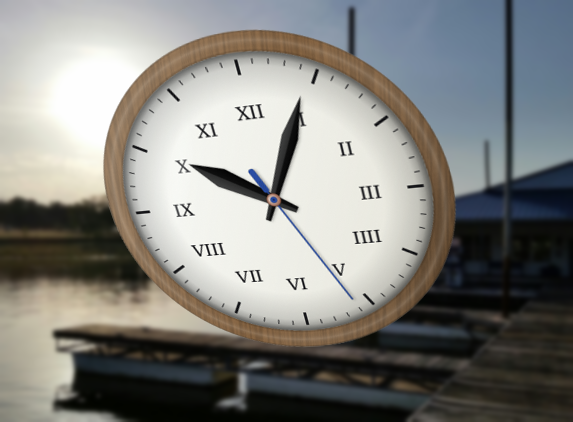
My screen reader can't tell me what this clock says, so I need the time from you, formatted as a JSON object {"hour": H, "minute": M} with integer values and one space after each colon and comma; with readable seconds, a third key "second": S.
{"hour": 10, "minute": 4, "second": 26}
